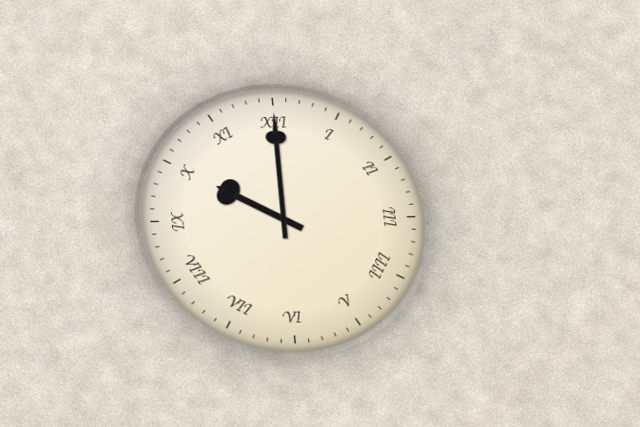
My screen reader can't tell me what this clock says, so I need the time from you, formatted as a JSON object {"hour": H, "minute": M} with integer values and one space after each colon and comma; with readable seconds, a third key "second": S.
{"hour": 10, "minute": 0}
